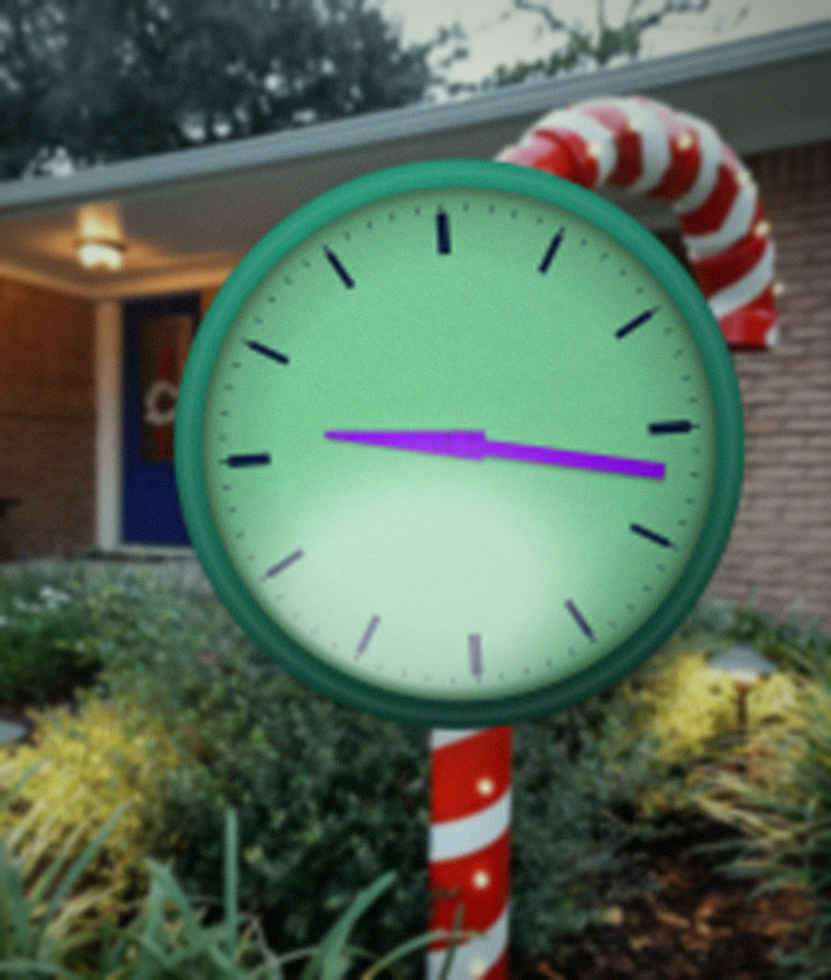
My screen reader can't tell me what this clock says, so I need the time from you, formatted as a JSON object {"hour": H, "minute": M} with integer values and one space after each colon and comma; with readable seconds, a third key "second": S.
{"hour": 9, "minute": 17}
